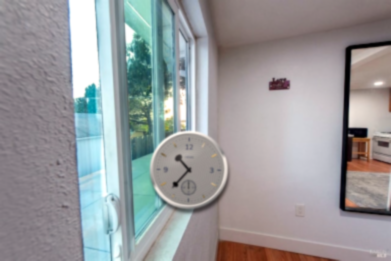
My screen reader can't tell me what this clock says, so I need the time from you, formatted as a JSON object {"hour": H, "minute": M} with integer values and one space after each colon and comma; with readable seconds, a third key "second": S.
{"hour": 10, "minute": 37}
